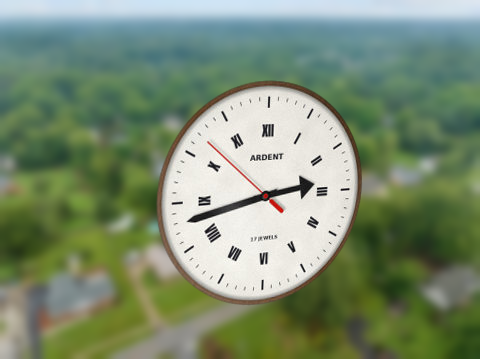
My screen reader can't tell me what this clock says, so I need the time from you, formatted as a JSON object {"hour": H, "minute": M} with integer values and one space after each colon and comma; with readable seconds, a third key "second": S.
{"hour": 2, "minute": 42, "second": 52}
